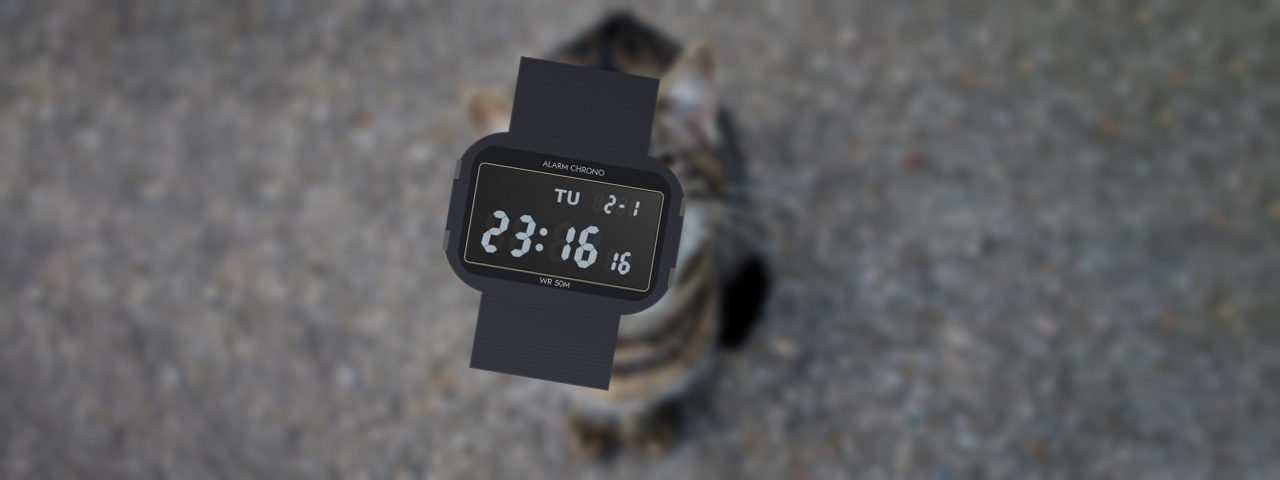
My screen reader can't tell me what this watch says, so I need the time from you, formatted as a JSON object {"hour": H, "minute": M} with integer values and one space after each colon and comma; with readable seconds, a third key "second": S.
{"hour": 23, "minute": 16, "second": 16}
